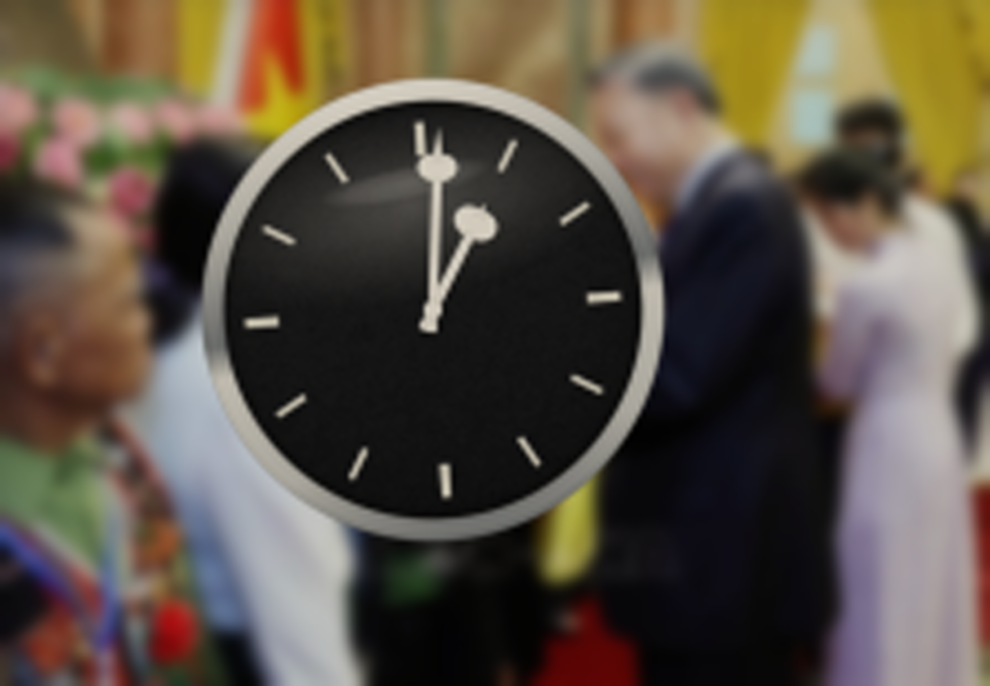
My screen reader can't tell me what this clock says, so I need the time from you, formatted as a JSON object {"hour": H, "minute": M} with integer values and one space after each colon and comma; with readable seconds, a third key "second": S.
{"hour": 1, "minute": 1}
